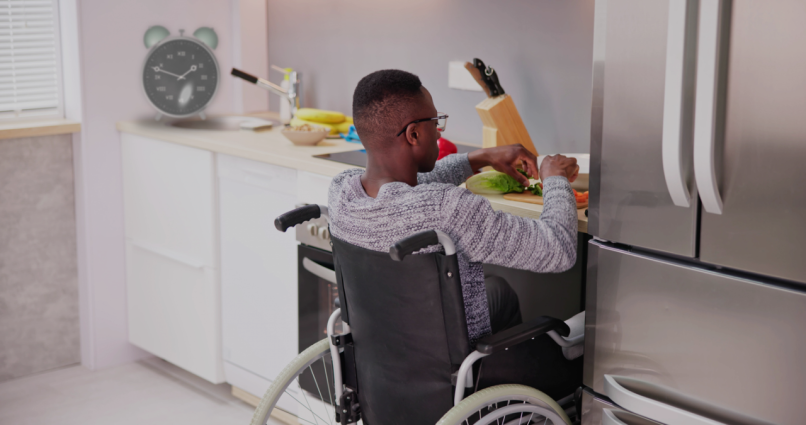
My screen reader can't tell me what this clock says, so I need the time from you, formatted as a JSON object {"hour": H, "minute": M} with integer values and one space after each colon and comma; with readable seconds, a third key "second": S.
{"hour": 1, "minute": 48}
